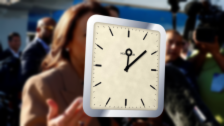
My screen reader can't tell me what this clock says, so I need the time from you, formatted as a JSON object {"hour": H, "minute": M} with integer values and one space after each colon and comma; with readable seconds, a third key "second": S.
{"hour": 12, "minute": 8}
